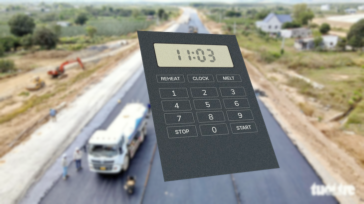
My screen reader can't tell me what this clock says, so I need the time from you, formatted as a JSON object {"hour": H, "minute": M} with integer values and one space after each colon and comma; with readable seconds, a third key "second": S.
{"hour": 11, "minute": 3}
